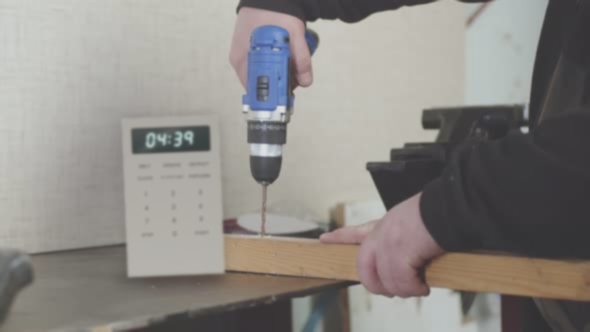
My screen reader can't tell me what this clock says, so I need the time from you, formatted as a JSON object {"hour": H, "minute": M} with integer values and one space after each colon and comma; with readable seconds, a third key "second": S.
{"hour": 4, "minute": 39}
